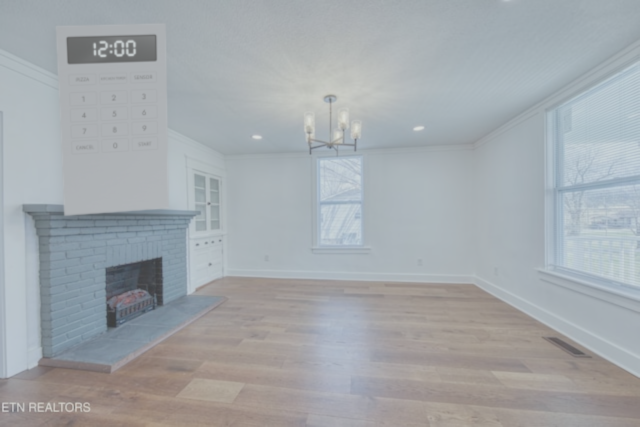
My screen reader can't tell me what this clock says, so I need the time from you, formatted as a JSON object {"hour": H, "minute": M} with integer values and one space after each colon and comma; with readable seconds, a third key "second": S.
{"hour": 12, "minute": 0}
